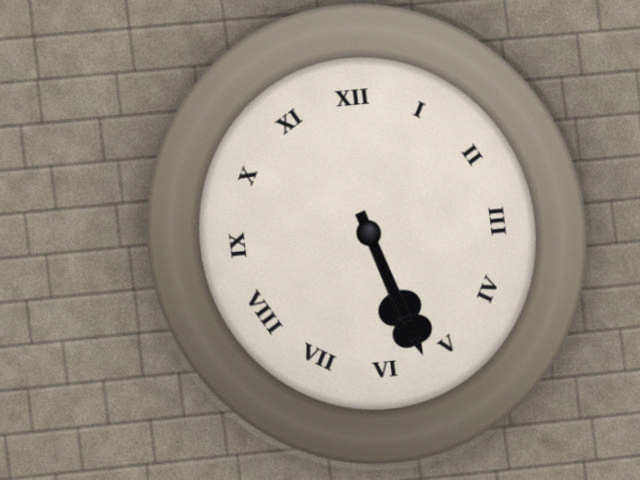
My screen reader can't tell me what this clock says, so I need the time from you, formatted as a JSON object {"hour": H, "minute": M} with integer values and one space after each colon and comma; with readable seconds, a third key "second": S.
{"hour": 5, "minute": 27}
